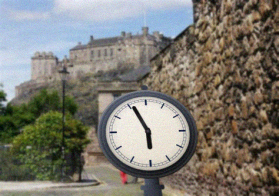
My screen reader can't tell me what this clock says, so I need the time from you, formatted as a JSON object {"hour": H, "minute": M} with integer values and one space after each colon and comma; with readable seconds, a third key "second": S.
{"hour": 5, "minute": 56}
